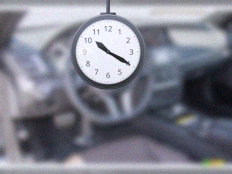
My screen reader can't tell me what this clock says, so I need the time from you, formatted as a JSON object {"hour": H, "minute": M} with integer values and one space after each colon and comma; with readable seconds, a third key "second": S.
{"hour": 10, "minute": 20}
